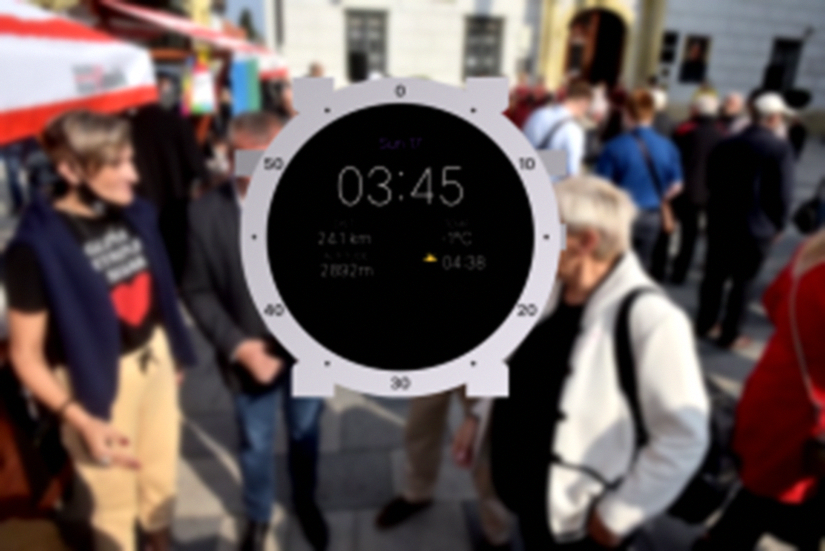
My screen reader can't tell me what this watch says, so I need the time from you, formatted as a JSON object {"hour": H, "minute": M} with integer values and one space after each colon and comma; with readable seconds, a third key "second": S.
{"hour": 3, "minute": 45}
